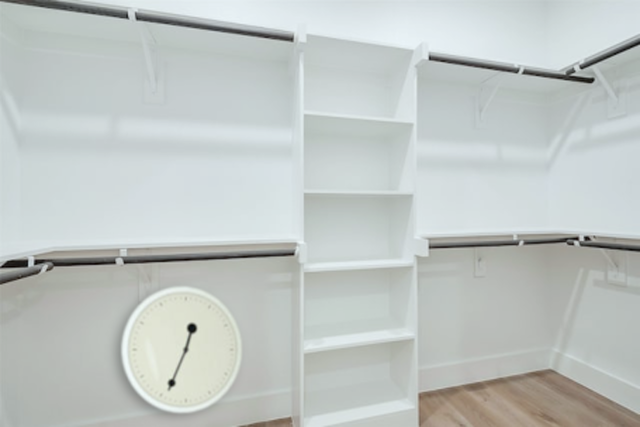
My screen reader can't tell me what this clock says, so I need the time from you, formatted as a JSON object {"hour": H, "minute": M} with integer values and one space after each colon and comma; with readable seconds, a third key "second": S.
{"hour": 12, "minute": 34}
